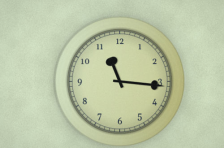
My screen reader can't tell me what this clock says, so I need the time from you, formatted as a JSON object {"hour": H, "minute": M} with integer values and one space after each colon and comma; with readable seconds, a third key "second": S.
{"hour": 11, "minute": 16}
